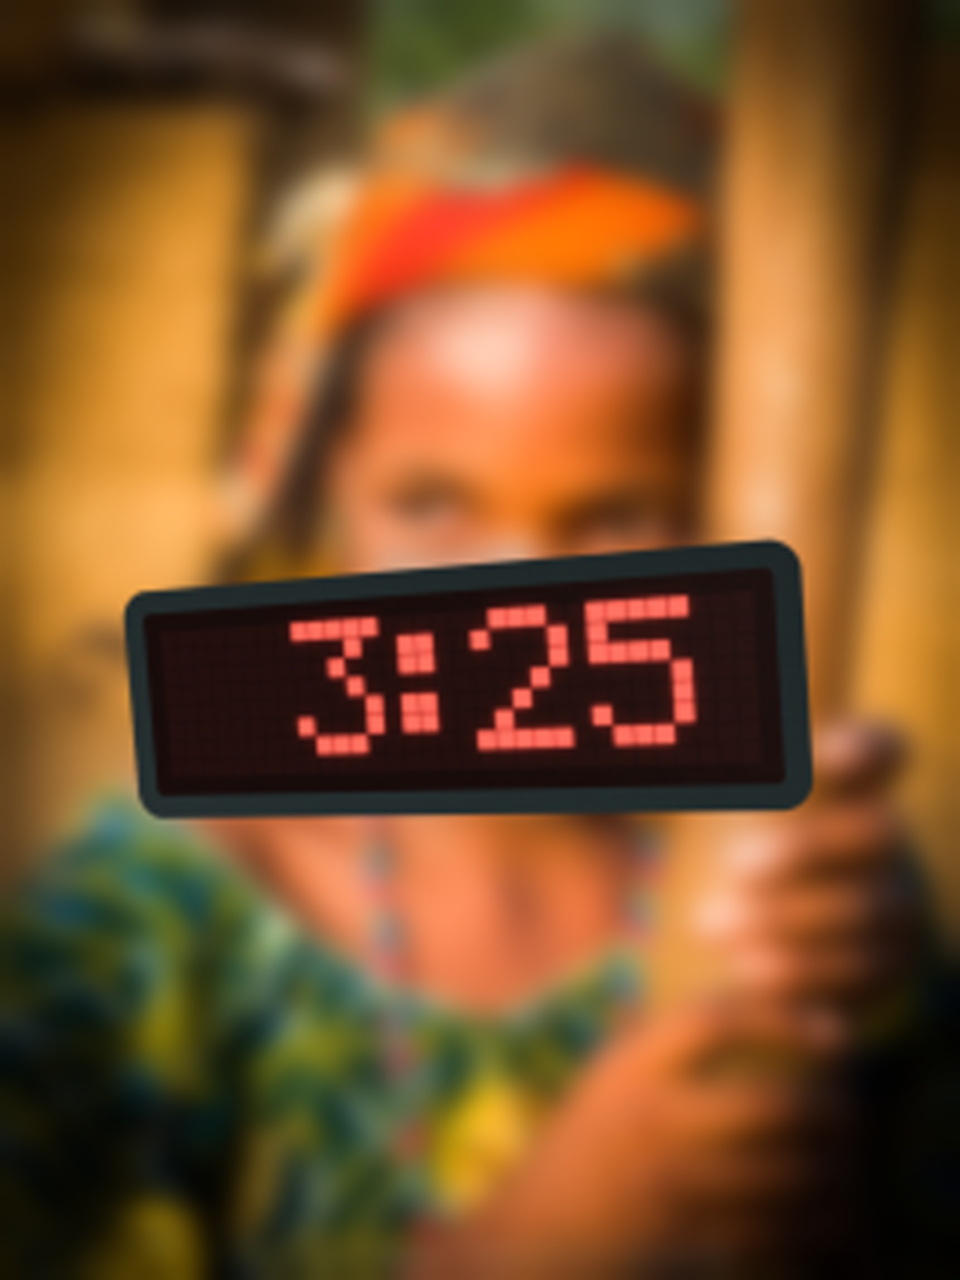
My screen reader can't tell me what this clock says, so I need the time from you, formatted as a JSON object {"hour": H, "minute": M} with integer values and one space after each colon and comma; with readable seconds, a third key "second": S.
{"hour": 3, "minute": 25}
